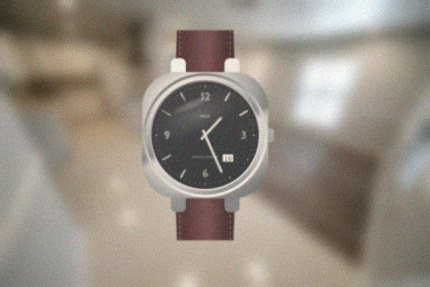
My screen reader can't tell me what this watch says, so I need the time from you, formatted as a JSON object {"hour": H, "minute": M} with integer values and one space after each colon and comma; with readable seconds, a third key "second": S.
{"hour": 1, "minute": 26}
